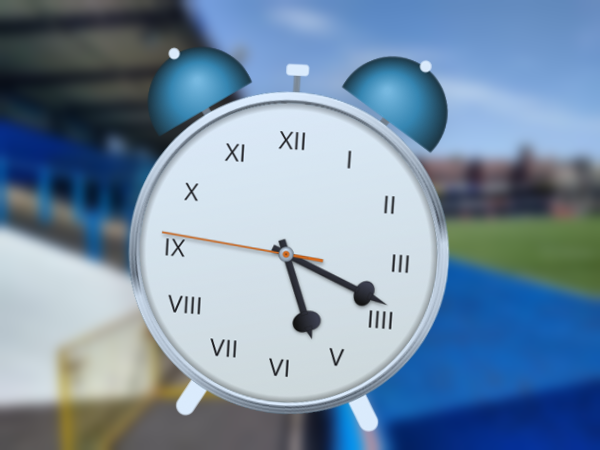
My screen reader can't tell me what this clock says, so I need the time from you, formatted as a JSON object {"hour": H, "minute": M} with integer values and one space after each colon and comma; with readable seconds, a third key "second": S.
{"hour": 5, "minute": 18, "second": 46}
